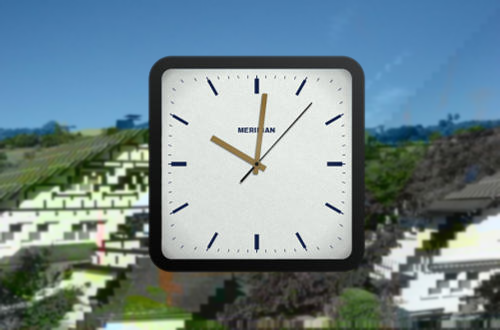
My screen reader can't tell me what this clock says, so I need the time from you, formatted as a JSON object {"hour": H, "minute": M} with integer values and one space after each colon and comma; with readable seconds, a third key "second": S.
{"hour": 10, "minute": 1, "second": 7}
